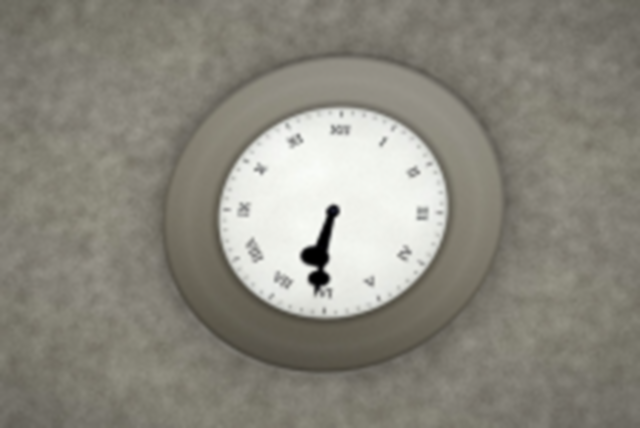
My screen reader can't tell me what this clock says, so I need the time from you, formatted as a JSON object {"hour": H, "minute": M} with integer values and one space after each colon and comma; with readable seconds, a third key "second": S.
{"hour": 6, "minute": 31}
